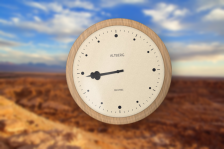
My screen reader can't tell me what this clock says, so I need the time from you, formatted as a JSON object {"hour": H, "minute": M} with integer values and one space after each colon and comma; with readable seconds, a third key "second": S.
{"hour": 8, "minute": 44}
